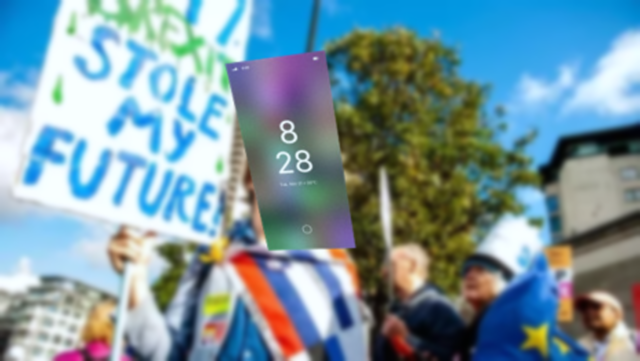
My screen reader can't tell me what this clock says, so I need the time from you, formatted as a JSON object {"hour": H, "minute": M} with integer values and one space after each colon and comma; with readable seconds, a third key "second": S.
{"hour": 8, "minute": 28}
